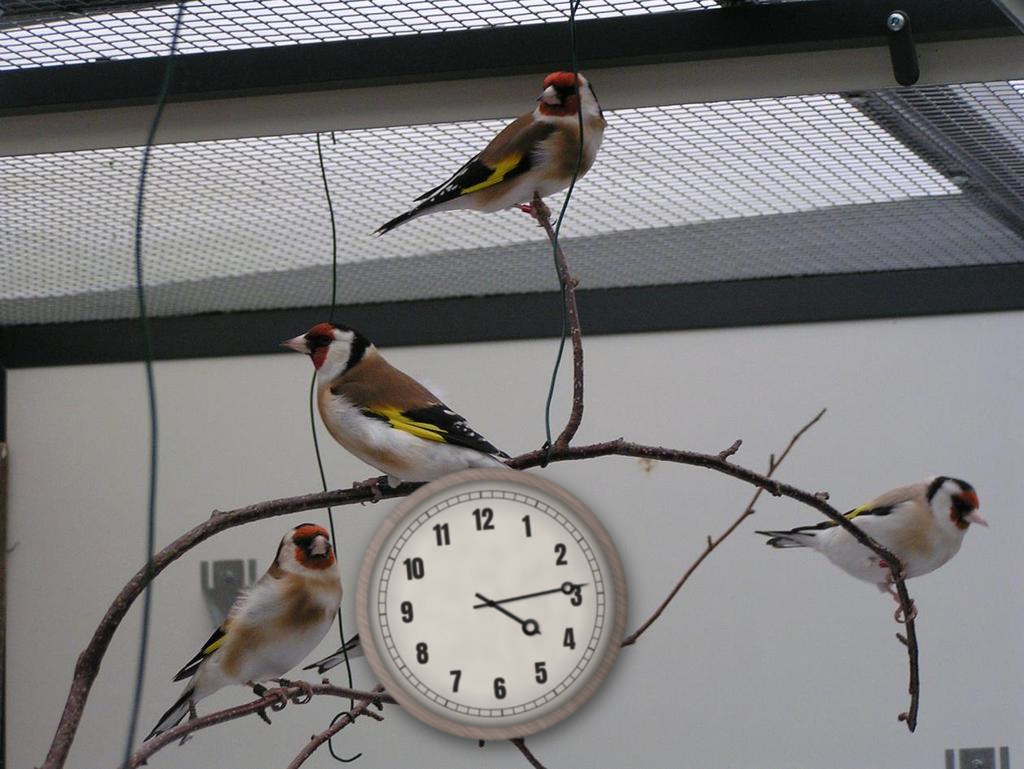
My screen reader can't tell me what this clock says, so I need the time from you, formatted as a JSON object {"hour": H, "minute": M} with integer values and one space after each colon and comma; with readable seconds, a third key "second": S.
{"hour": 4, "minute": 14}
